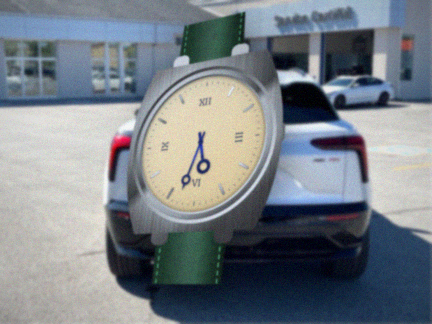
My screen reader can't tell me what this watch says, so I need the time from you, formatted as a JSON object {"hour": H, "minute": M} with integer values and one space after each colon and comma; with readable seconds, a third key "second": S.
{"hour": 5, "minute": 33}
